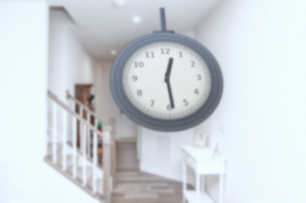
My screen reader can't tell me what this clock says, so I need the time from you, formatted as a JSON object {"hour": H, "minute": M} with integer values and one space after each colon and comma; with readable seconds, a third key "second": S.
{"hour": 12, "minute": 29}
